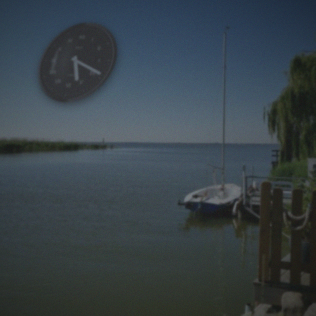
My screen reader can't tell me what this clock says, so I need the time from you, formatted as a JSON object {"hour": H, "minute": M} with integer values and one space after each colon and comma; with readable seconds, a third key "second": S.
{"hour": 5, "minute": 19}
